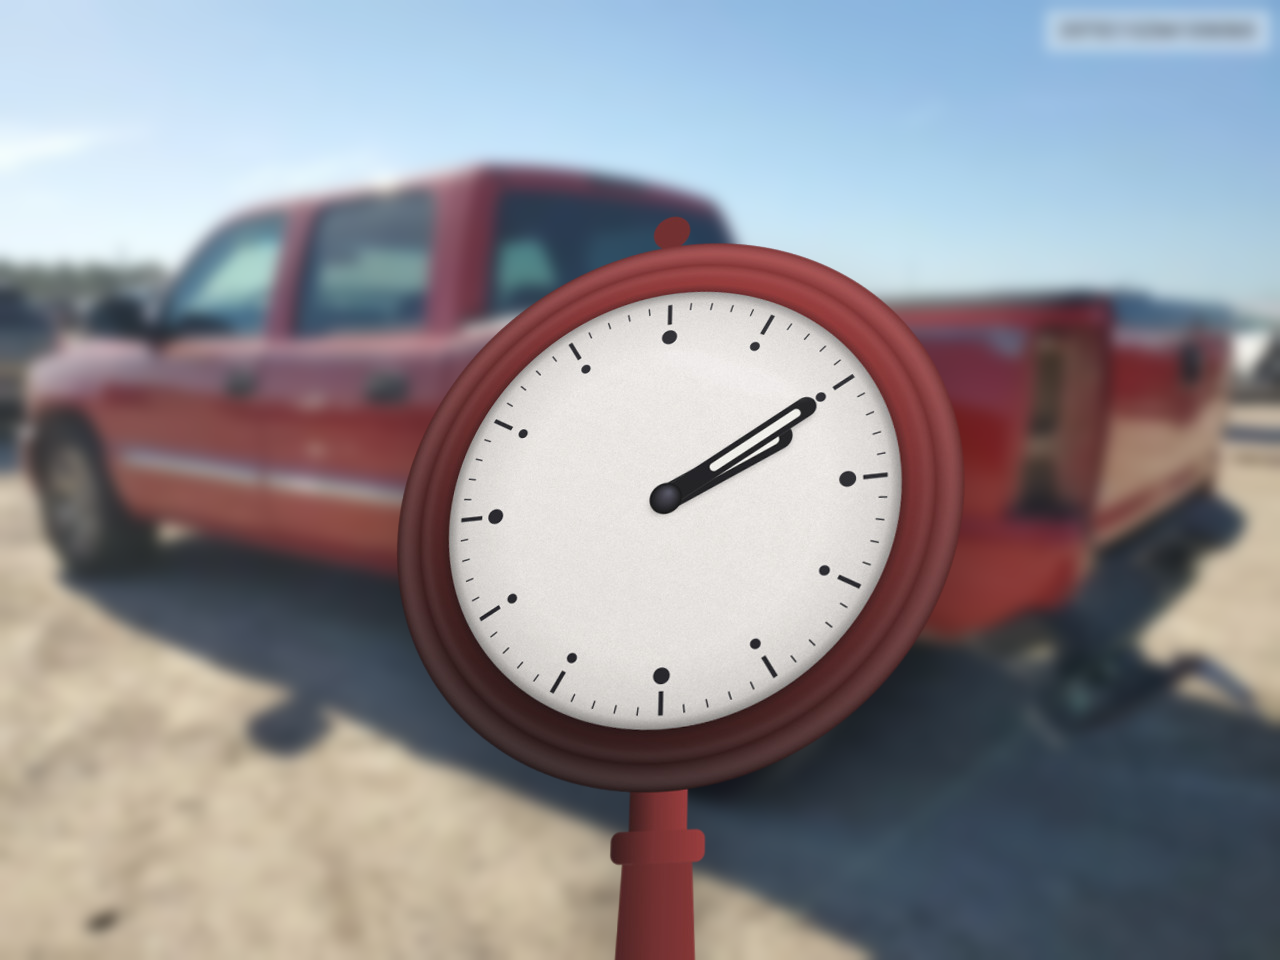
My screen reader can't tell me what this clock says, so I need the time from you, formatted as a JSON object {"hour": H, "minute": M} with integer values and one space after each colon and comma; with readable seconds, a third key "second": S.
{"hour": 2, "minute": 10}
